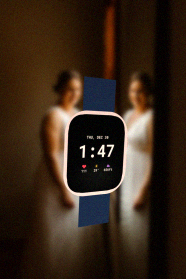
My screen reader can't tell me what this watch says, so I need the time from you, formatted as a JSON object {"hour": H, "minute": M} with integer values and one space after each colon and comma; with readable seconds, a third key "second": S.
{"hour": 1, "minute": 47}
